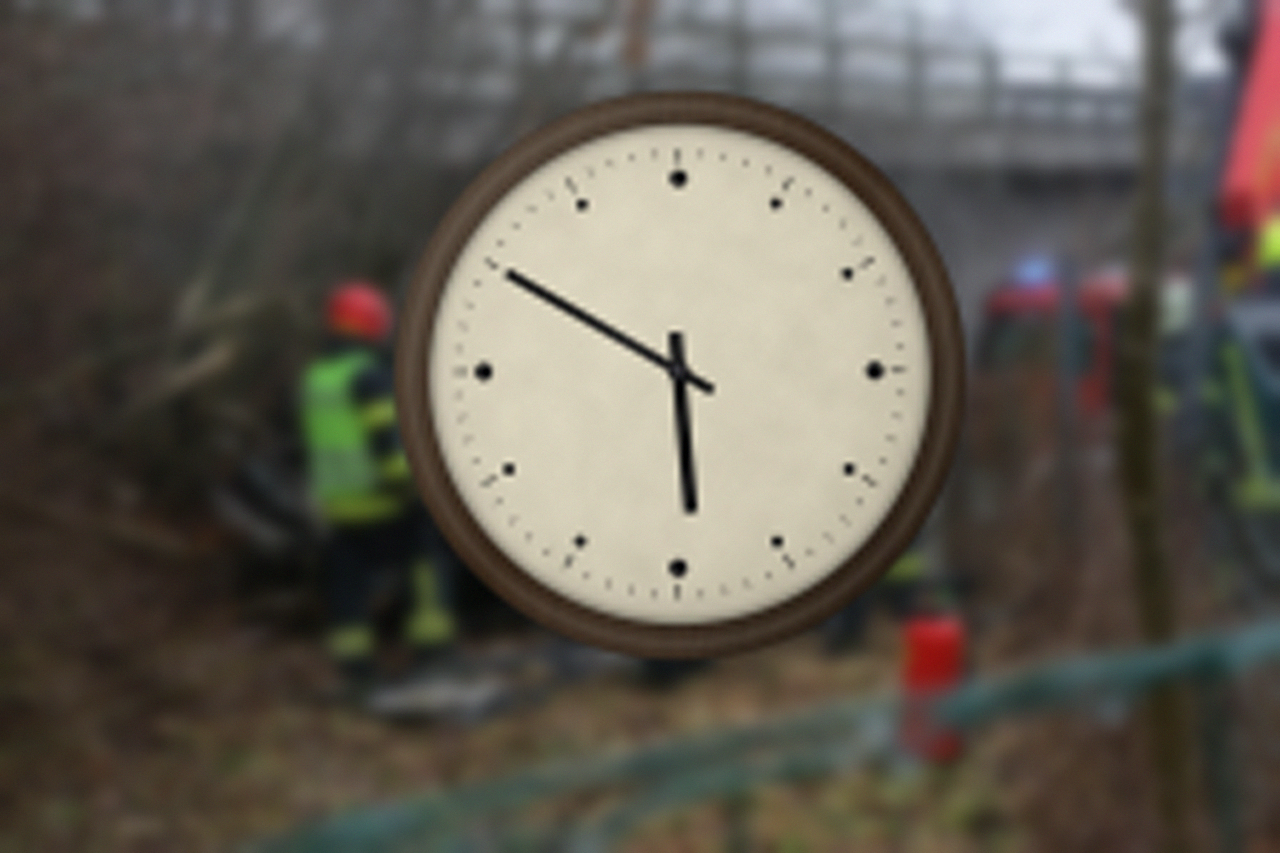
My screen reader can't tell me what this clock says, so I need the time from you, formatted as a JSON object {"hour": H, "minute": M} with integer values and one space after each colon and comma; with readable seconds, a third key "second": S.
{"hour": 5, "minute": 50}
